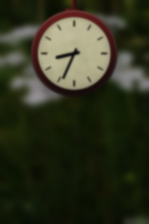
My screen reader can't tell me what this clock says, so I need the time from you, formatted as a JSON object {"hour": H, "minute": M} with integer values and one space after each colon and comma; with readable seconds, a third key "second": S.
{"hour": 8, "minute": 34}
